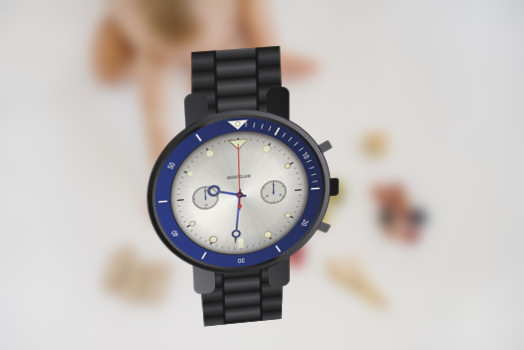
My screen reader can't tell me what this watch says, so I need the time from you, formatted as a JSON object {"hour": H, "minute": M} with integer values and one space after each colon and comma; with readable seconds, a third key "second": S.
{"hour": 9, "minute": 31}
